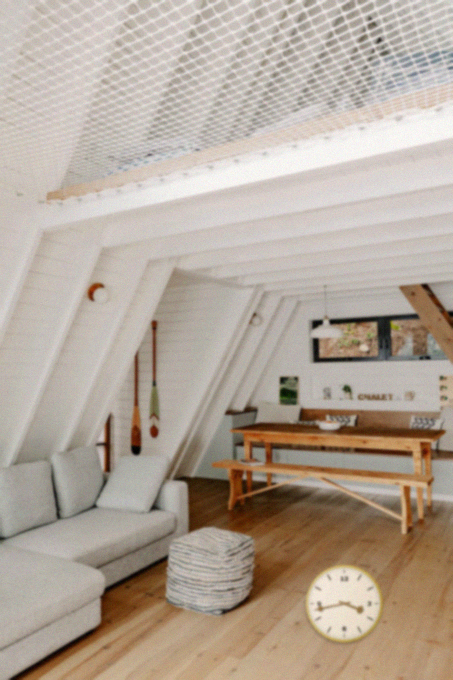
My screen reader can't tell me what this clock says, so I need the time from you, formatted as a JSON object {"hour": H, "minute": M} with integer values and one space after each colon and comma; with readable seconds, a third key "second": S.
{"hour": 3, "minute": 43}
